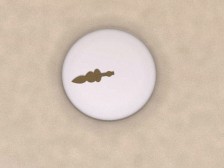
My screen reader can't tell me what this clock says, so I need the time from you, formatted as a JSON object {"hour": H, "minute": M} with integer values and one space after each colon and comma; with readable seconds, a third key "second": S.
{"hour": 8, "minute": 43}
